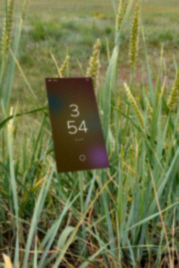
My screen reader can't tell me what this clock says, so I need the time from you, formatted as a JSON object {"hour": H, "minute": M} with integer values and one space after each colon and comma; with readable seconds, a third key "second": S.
{"hour": 3, "minute": 54}
